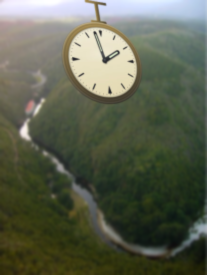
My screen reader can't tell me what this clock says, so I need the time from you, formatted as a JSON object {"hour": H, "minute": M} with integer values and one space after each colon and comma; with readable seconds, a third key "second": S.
{"hour": 1, "minute": 58}
